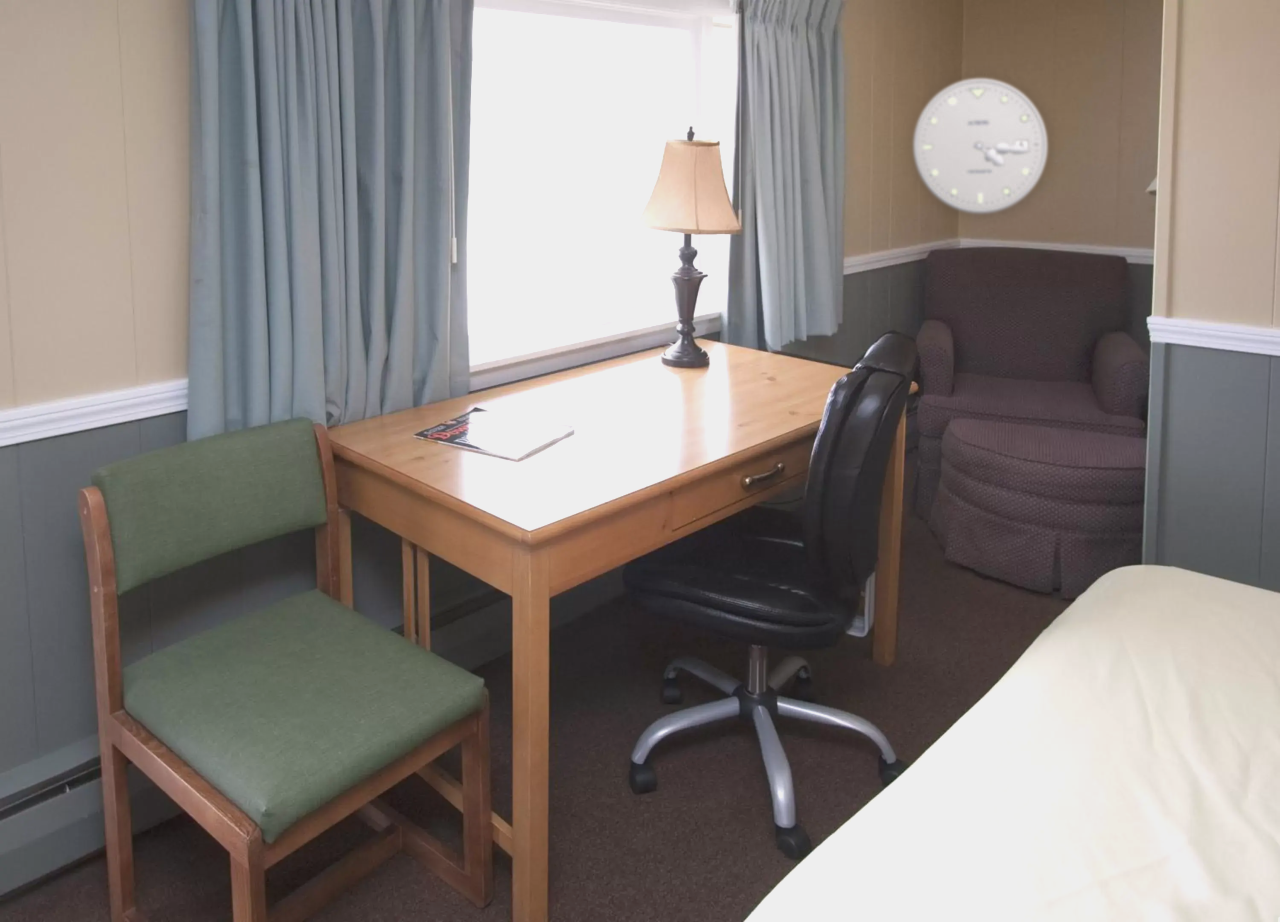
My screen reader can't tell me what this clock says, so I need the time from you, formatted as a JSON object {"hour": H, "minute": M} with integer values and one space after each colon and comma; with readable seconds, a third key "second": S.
{"hour": 4, "minute": 16}
